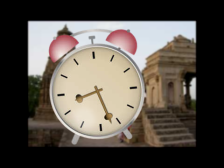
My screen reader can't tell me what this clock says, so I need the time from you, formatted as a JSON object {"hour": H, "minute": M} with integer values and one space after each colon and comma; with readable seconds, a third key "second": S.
{"hour": 8, "minute": 27}
